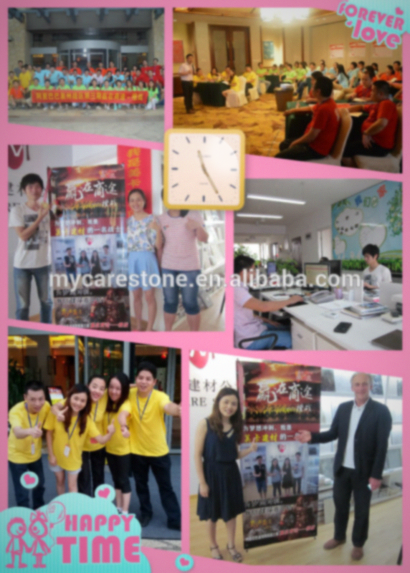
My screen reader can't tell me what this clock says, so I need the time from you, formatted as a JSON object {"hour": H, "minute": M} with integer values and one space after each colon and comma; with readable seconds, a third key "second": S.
{"hour": 11, "minute": 25}
